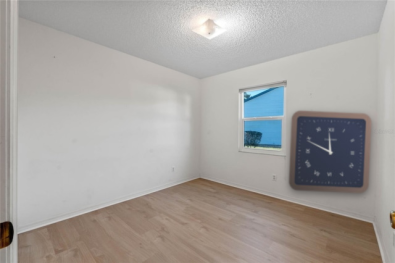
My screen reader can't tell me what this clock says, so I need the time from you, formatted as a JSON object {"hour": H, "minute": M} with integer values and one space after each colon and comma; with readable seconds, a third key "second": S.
{"hour": 11, "minute": 49}
